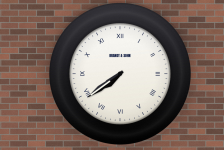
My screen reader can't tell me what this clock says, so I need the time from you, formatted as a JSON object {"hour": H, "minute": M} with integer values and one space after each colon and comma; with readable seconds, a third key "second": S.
{"hour": 7, "minute": 39}
